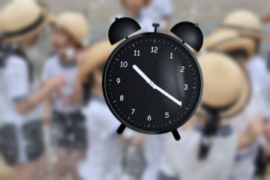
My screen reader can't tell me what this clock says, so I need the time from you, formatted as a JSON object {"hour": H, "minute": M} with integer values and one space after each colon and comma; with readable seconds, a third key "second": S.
{"hour": 10, "minute": 20}
